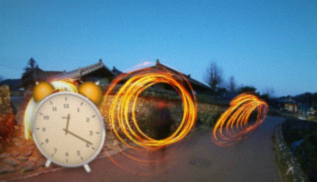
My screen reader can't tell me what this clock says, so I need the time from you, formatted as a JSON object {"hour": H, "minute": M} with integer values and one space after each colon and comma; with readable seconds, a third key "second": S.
{"hour": 12, "minute": 19}
